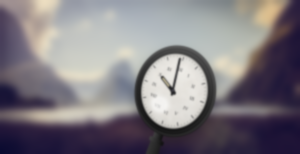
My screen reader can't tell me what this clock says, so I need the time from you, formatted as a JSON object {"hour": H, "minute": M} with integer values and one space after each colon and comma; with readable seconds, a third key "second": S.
{"hour": 9, "minute": 59}
